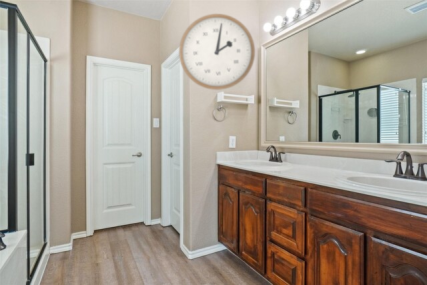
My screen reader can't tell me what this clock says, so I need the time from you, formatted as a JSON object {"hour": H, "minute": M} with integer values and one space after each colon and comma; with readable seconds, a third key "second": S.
{"hour": 2, "minute": 2}
